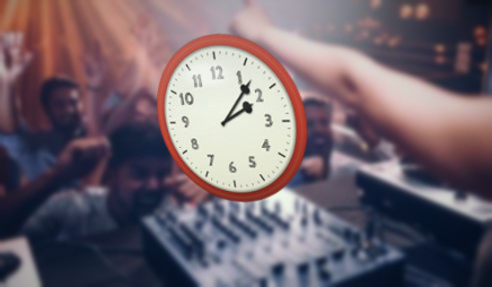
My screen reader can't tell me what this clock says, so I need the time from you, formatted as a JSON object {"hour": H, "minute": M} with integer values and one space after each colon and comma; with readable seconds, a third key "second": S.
{"hour": 2, "minute": 7}
